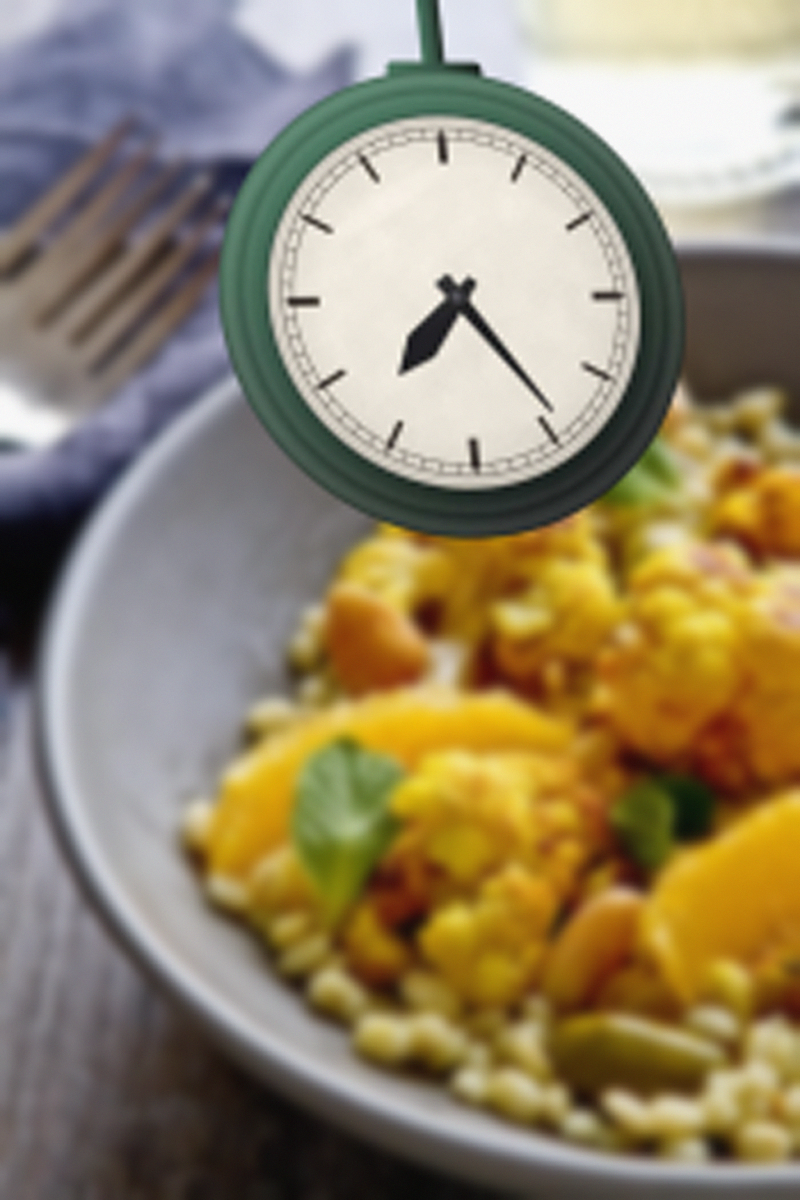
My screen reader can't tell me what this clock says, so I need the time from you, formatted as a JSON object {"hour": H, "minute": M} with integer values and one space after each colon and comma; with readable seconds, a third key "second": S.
{"hour": 7, "minute": 24}
